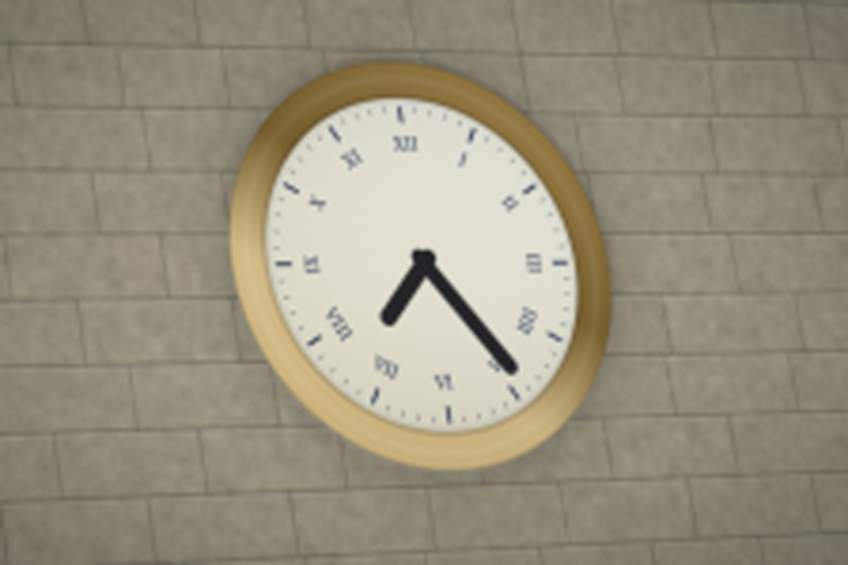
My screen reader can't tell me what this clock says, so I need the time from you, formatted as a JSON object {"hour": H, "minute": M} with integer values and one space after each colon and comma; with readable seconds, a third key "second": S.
{"hour": 7, "minute": 24}
